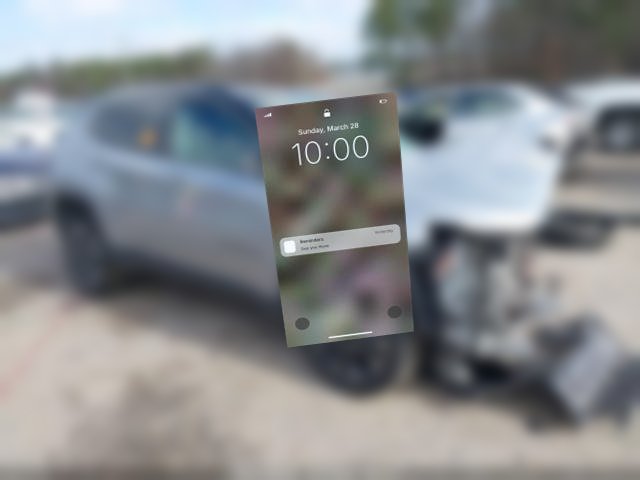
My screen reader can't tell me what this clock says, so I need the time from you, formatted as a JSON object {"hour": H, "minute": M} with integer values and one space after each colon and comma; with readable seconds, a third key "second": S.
{"hour": 10, "minute": 0}
